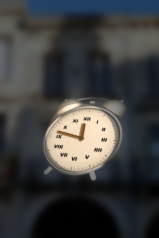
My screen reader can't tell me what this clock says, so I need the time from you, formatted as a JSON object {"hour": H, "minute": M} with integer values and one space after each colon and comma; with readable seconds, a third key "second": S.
{"hour": 11, "minute": 47}
